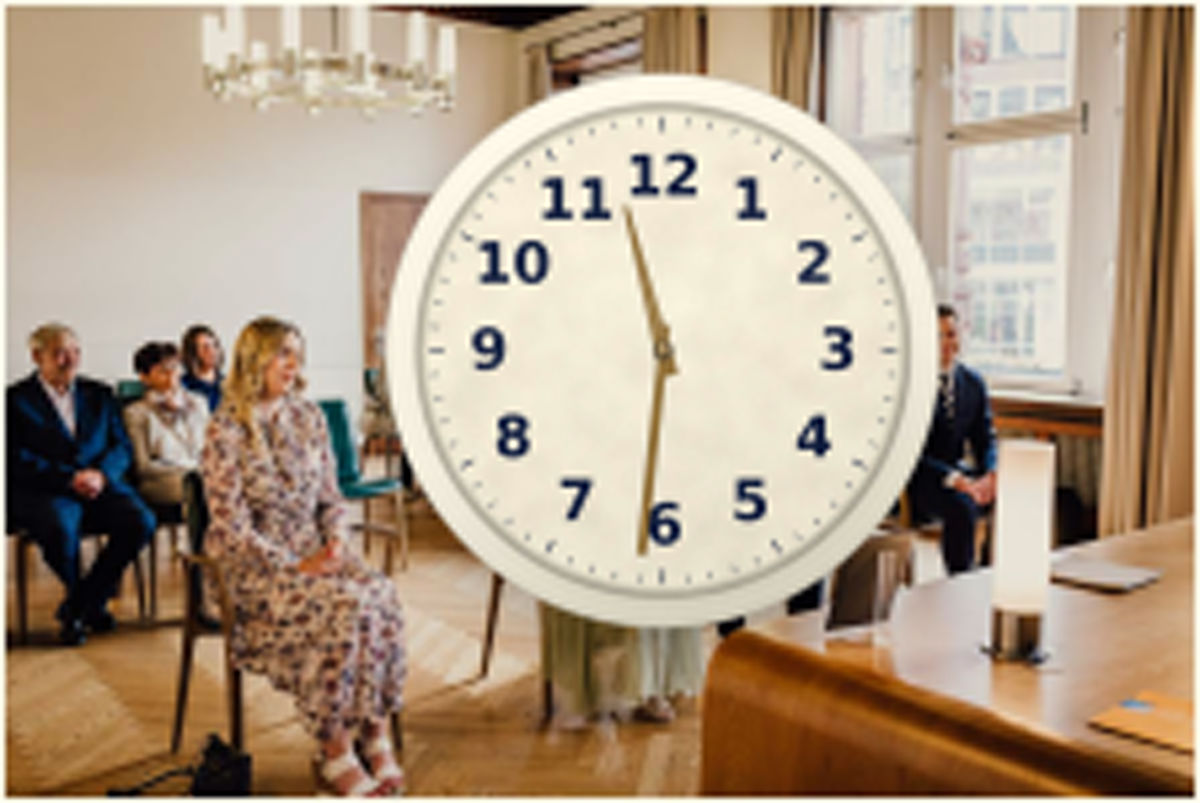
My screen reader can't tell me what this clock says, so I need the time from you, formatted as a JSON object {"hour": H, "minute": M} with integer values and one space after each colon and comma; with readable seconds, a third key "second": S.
{"hour": 11, "minute": 31}
